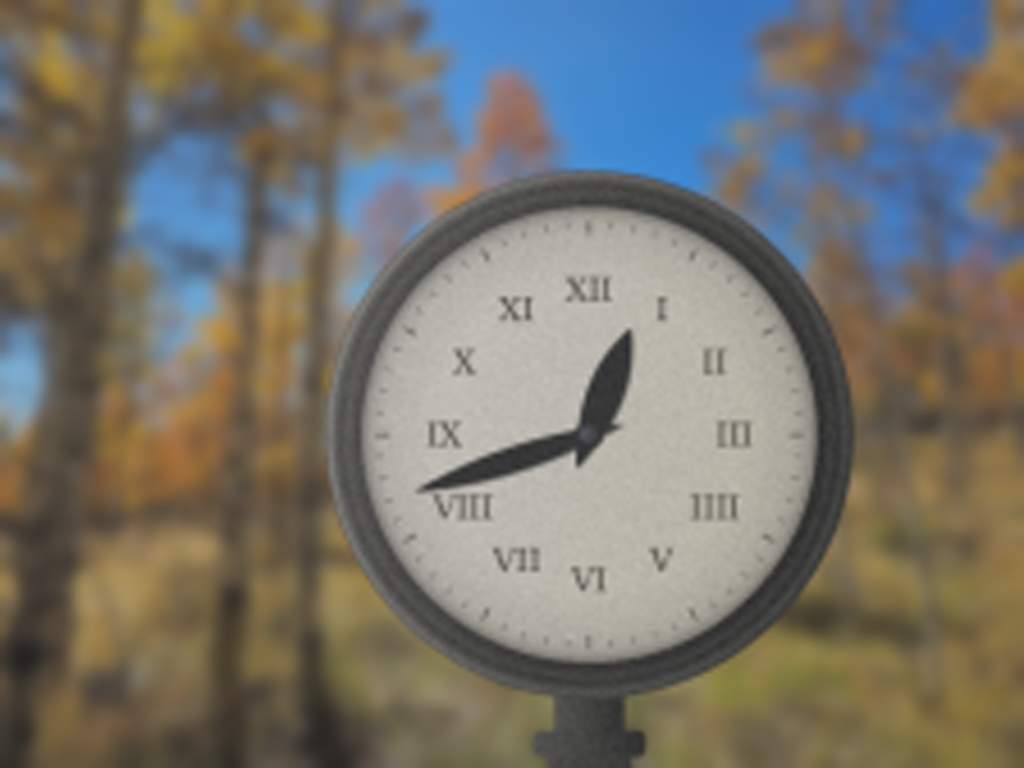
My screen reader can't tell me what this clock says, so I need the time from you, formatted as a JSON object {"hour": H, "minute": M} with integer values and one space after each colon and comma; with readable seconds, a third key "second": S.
{"hour": 12, "minute": 42}
